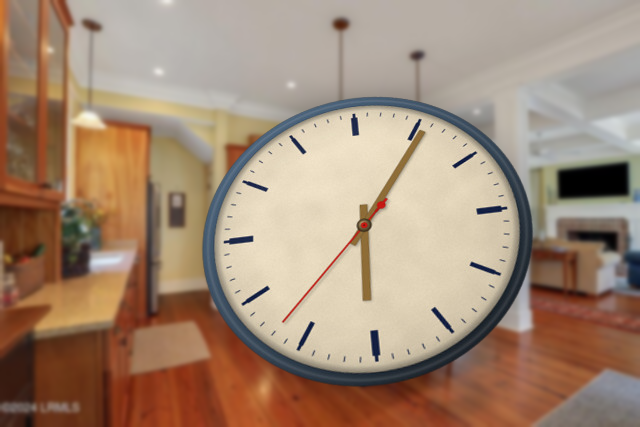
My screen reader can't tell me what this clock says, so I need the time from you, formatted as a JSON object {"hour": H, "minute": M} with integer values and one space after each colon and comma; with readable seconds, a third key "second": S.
{"hour": 6, "minute": 5, "second": 37}
